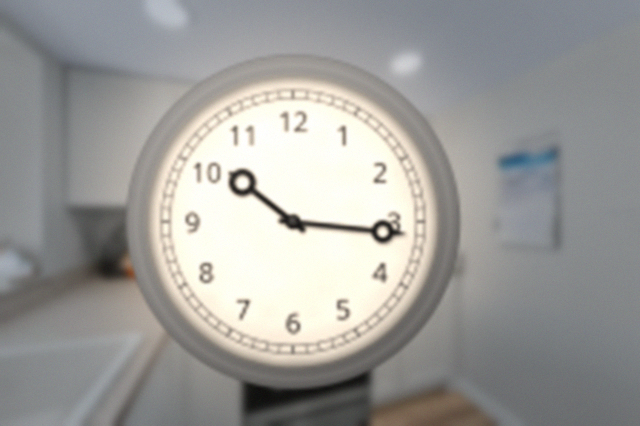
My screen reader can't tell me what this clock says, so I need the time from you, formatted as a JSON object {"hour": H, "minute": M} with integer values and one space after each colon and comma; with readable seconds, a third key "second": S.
{"hour": 10, "minute": 16}
